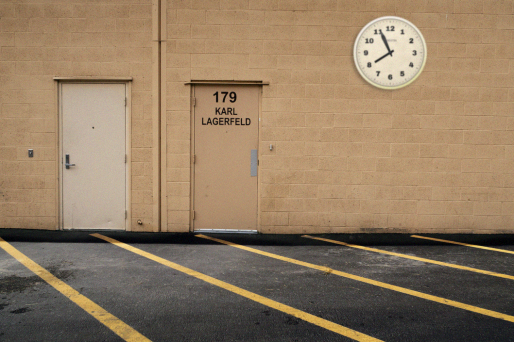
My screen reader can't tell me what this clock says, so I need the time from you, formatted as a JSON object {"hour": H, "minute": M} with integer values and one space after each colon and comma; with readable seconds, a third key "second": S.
{"hour": 7, "minute": 56}
